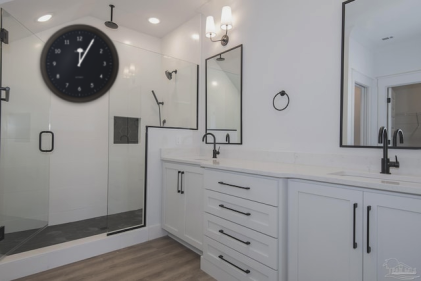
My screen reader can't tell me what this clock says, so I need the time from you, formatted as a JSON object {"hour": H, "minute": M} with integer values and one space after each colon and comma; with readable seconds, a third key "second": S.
{"hour": 12, "minute": 5}
